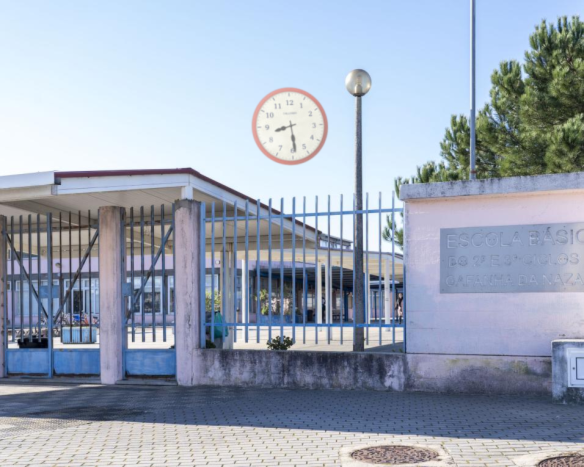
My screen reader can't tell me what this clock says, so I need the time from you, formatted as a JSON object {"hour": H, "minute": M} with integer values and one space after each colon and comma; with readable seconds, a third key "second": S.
{"hour": 8, "minute": 29}
